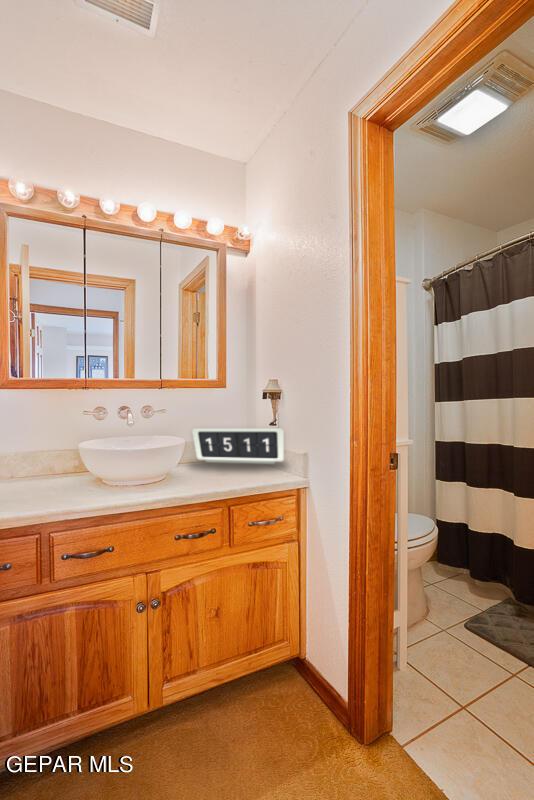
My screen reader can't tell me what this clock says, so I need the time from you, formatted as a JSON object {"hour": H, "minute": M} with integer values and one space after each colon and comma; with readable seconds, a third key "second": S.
{"hour": 15, "minute": 11}
